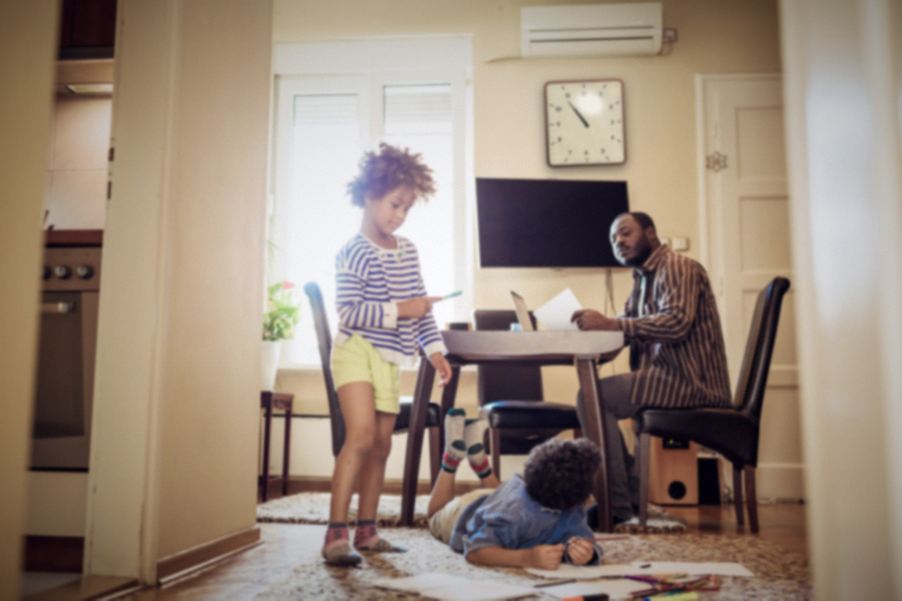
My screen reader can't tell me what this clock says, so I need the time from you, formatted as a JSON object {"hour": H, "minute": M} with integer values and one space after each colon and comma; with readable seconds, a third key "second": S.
{"hour": 10, "minute": 54}
